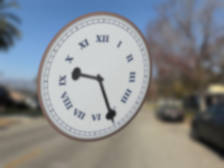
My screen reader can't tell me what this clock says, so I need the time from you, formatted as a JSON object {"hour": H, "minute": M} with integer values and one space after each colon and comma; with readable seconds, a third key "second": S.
{"hour": 9, "minute": 26}
